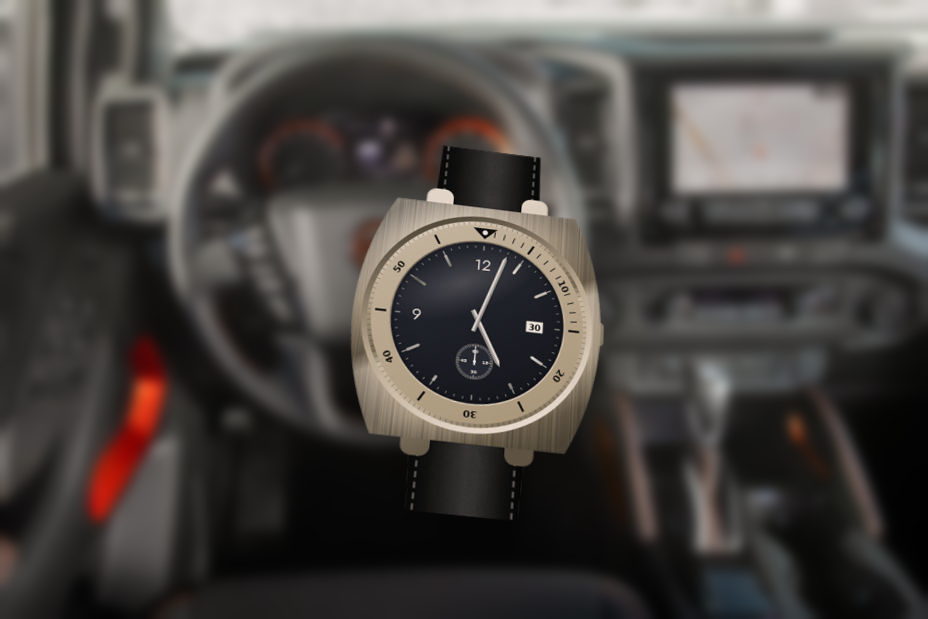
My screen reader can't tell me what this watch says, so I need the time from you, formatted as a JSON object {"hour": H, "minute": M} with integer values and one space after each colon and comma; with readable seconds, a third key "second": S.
{"hour": 5, "minute": 3}
